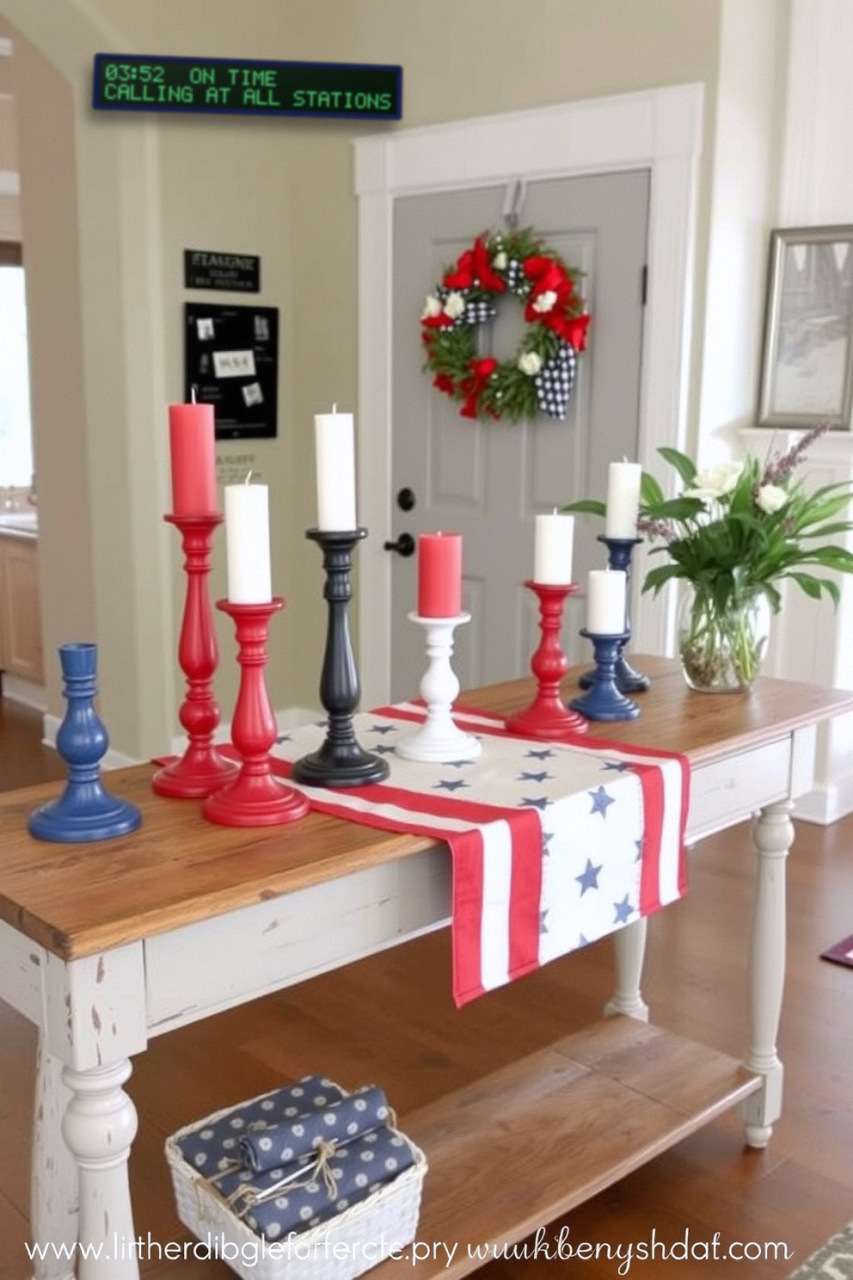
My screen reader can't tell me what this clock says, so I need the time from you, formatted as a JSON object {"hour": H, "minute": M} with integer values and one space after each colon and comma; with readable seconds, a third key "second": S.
{"hour": 3, "minute": 52}
